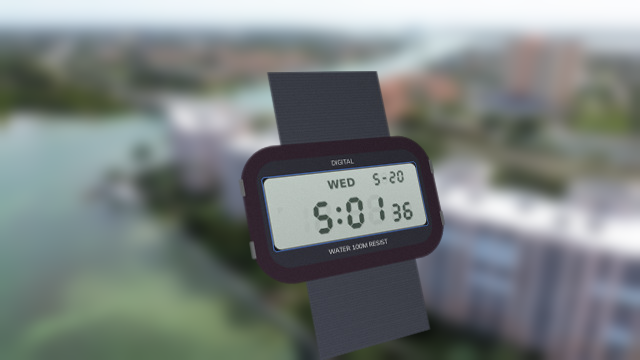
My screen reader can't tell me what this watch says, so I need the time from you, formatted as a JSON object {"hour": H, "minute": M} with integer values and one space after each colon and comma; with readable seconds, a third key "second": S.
{"hour": 5, "minute": 1, "second": 36}
